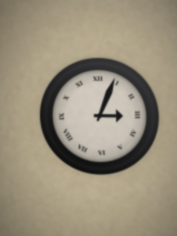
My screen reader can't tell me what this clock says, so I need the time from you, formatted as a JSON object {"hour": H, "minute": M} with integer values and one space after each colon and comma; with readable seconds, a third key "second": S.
{"hour": 3, "minute": 4}
